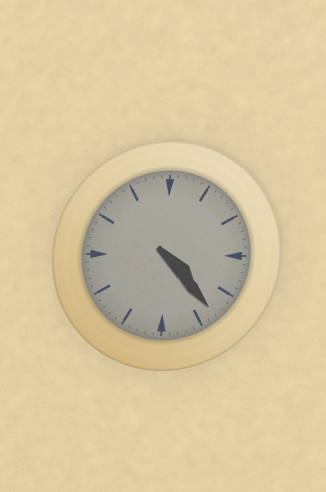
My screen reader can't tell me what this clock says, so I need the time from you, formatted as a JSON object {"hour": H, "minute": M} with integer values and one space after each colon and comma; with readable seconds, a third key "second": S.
{"hour": 4, "minute": 23}
